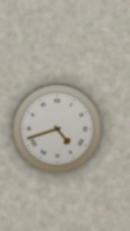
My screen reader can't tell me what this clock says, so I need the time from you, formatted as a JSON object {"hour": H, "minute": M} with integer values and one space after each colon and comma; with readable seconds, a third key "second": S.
{"hour": 4, "minute": 42}
